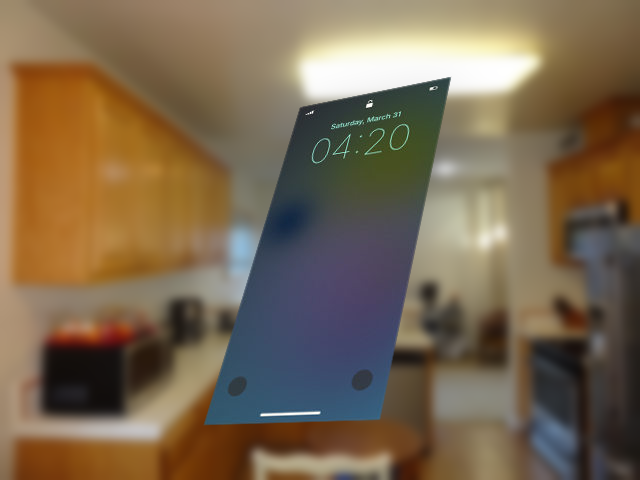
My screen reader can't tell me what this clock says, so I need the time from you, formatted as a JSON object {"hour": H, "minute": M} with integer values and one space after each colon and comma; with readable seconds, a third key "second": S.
{"hour": 4, "minute": 20}
